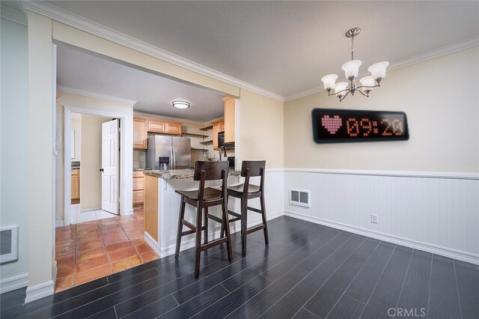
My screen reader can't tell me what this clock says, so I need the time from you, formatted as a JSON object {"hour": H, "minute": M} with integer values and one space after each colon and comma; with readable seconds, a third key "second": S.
{"hour": 9, "minute": 20}
